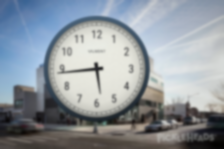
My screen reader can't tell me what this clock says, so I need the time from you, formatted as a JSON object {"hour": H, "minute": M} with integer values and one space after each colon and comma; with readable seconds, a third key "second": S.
{"hour": 5, "minute": 44}
